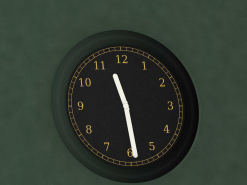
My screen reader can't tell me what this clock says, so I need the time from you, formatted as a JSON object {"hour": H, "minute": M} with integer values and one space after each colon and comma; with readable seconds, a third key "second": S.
{"hour": 11, "minute": 29}
